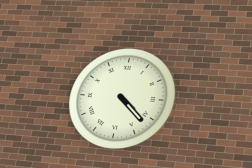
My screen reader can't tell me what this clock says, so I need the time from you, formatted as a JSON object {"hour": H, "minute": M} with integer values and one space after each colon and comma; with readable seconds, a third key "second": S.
{"hour": 4, "minute": 22}
